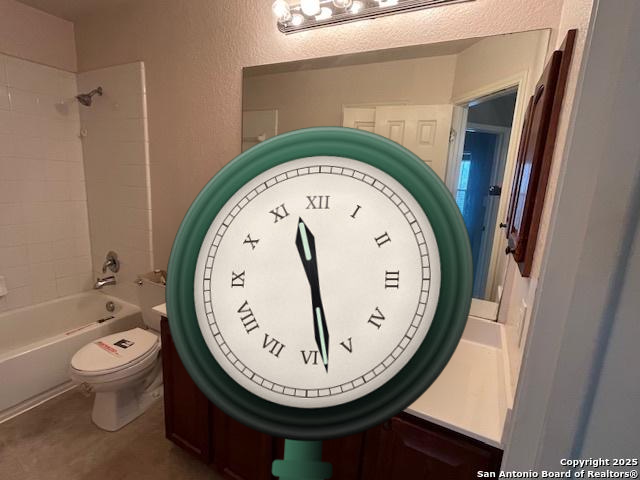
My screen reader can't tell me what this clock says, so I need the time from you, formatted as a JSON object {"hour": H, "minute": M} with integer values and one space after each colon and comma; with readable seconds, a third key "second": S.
{"hour": 11, "minute": 28}
